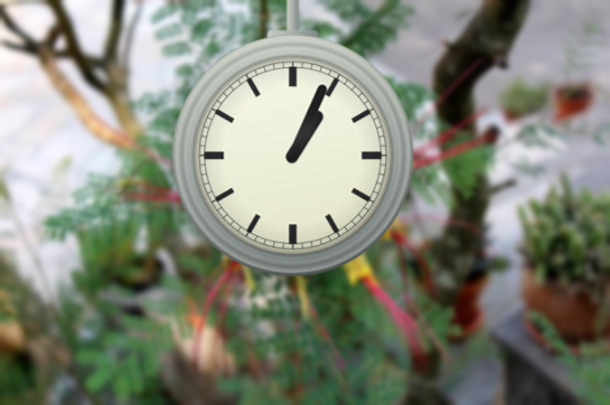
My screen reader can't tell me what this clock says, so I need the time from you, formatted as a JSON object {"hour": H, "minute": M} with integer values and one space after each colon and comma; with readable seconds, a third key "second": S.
{"hour": 1, "minute": 4}
